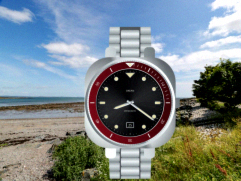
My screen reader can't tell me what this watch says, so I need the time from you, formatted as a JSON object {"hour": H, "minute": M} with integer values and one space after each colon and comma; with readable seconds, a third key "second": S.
{"hour": 8, "minute": 21}
